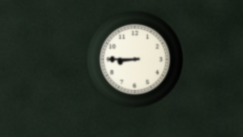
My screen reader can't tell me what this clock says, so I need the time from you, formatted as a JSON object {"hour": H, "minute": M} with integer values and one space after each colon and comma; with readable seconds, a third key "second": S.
{"hour": 8, "minute": 45}
